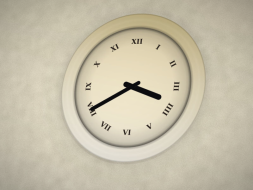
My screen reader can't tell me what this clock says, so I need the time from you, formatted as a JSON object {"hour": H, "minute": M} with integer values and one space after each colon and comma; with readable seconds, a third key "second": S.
{"hour": 3, "minute": 40}
